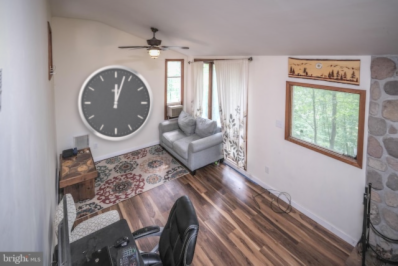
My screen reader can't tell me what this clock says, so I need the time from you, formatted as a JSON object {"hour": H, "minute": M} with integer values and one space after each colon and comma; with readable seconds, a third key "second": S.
{"hour": 12, "minute": 3}
